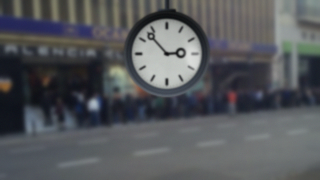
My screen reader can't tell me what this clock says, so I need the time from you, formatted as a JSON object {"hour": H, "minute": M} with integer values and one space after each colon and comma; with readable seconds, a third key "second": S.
{"hour": 2, "minute": 53}
